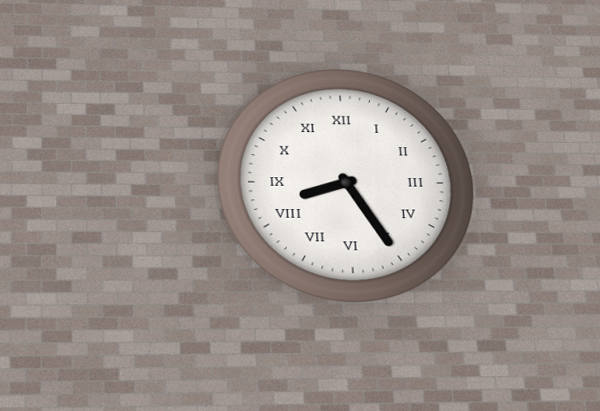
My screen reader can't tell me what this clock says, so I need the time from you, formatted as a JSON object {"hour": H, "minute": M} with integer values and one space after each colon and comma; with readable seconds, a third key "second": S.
{"hour": 8, "minute": 25}
